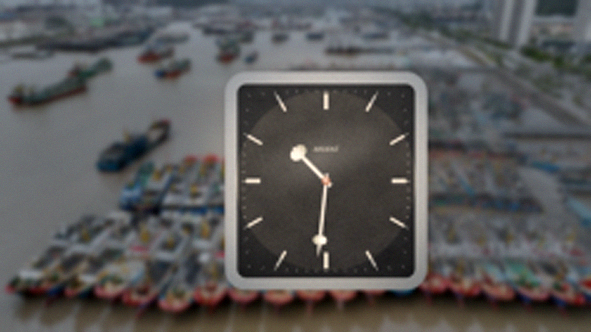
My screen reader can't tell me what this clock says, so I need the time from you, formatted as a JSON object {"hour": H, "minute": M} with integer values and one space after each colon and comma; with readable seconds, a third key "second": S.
{"hour": 10, "minute": 31}
